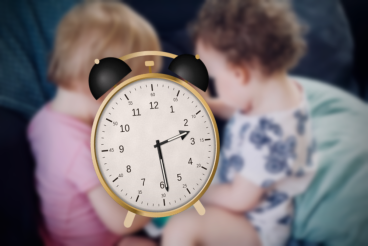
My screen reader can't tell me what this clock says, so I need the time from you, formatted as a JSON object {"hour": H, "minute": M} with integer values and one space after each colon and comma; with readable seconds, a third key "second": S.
{"hour": 2, "minute": 29}
